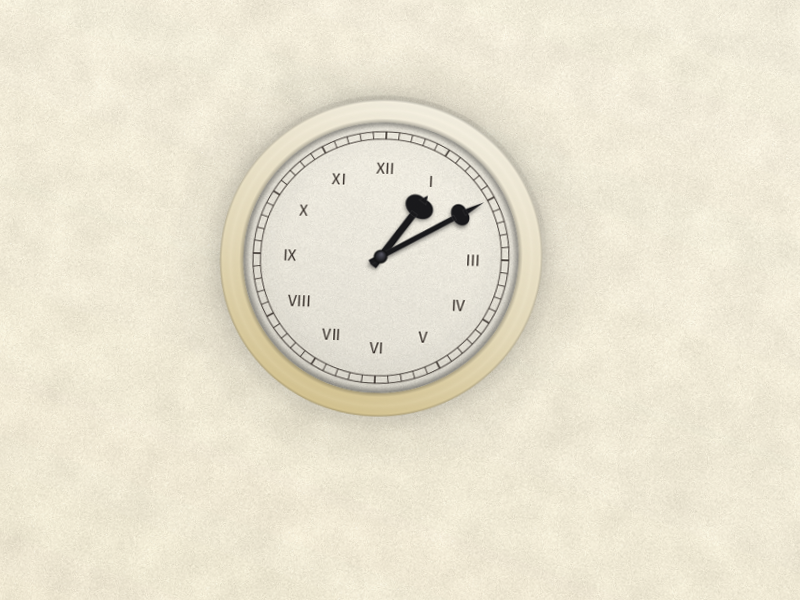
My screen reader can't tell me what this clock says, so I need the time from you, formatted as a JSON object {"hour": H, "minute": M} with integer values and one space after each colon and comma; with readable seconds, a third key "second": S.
{"hour": 1, "minute": 10}
